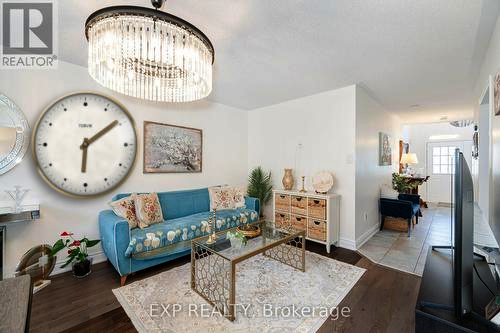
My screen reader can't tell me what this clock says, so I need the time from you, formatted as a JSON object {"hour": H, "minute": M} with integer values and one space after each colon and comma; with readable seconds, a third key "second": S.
{"hour": 6, "minute": 9}
